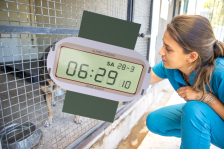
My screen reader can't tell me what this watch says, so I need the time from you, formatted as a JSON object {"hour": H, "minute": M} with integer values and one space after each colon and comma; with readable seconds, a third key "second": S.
{"hour": 6, "minute": 29, "second": 10}
